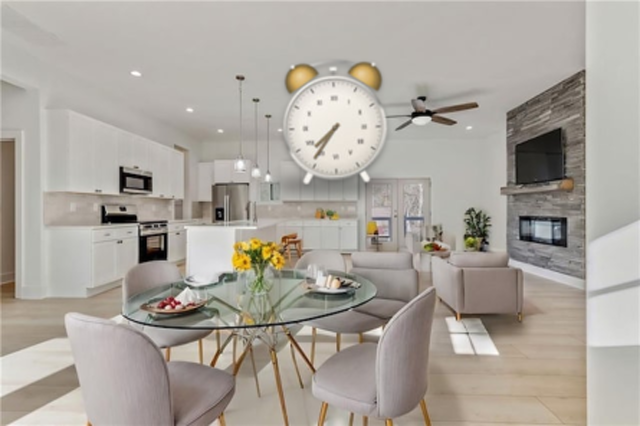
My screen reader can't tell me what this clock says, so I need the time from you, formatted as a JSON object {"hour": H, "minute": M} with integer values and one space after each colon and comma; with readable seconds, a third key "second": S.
{"hour": 7, "minute": 36}
